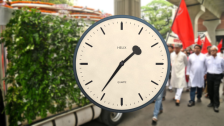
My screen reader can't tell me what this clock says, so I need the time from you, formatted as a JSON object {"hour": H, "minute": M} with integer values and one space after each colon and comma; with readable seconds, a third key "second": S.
{"hour": 1, "minute": 36}
